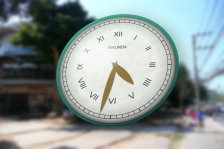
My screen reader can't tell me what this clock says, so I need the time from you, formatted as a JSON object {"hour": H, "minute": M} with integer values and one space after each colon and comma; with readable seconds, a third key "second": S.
{"hour": 4, "minute": 32}
